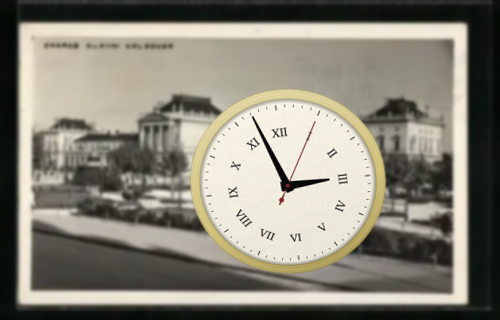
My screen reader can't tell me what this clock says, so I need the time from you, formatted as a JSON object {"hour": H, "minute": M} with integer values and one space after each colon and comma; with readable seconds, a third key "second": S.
{"hour": 2, "minute": 57, "second": 5}
